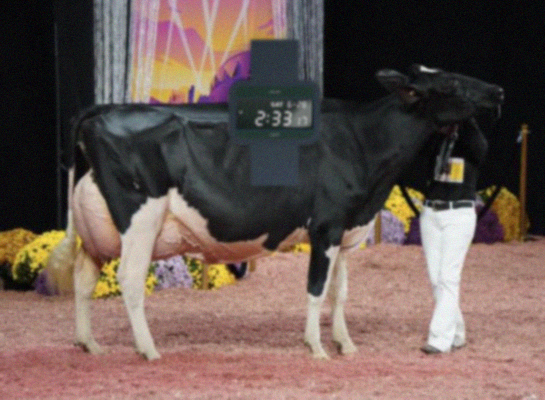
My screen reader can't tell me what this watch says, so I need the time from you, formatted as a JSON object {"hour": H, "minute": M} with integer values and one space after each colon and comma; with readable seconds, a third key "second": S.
{"hour": 2, "minute": 33}
